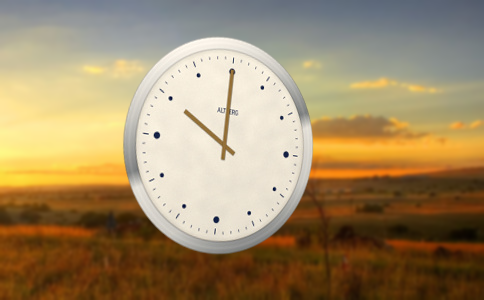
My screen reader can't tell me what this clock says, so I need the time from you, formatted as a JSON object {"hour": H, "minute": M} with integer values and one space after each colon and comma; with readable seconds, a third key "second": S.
{"hour": 10, "minute": 0}
